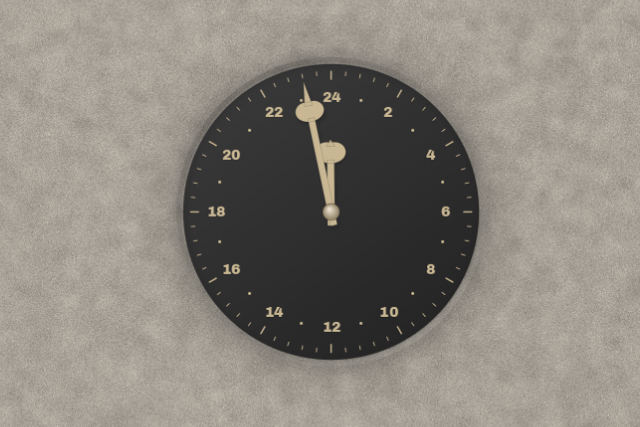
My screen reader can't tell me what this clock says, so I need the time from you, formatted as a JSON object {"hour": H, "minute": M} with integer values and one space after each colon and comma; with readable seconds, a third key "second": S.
{"hour": 23, "minute": 58}
